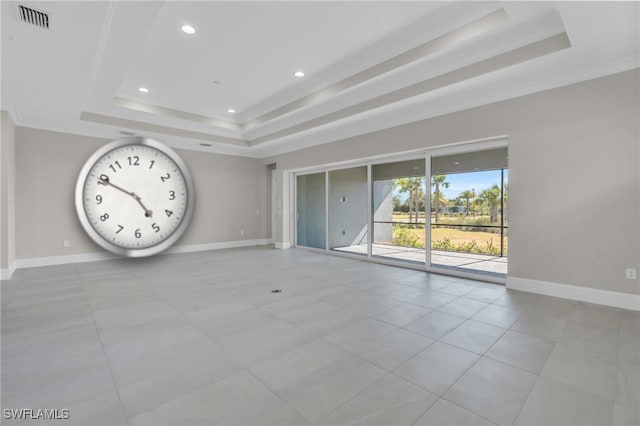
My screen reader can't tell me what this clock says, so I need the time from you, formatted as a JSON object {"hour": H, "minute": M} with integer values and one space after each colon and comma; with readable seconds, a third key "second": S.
{"hour": 4, "minute": 50}
